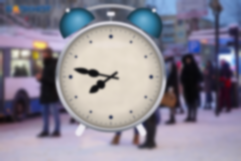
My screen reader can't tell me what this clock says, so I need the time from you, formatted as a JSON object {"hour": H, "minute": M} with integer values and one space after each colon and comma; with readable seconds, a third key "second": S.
{"hour": 7, "minute": 47}
